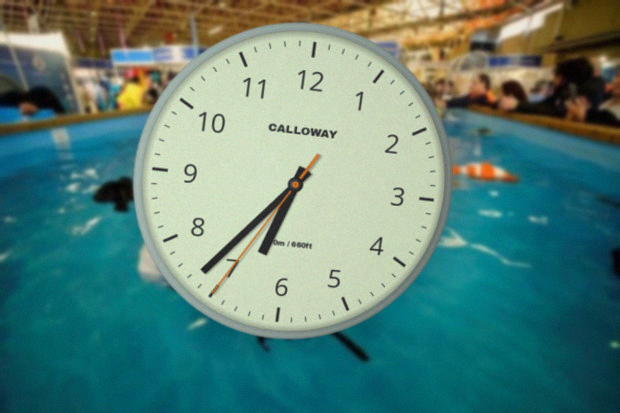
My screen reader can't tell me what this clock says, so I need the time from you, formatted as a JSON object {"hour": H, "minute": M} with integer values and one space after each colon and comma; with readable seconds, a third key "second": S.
{"hour": 6, "minute": 36, "second": 35}
